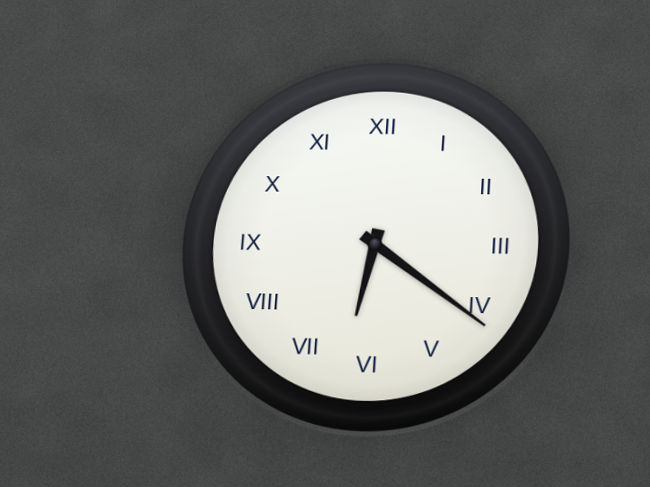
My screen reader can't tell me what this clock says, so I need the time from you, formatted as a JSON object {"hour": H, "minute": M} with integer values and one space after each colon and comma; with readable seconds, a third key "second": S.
{"hour": 6, "minute": 21}
